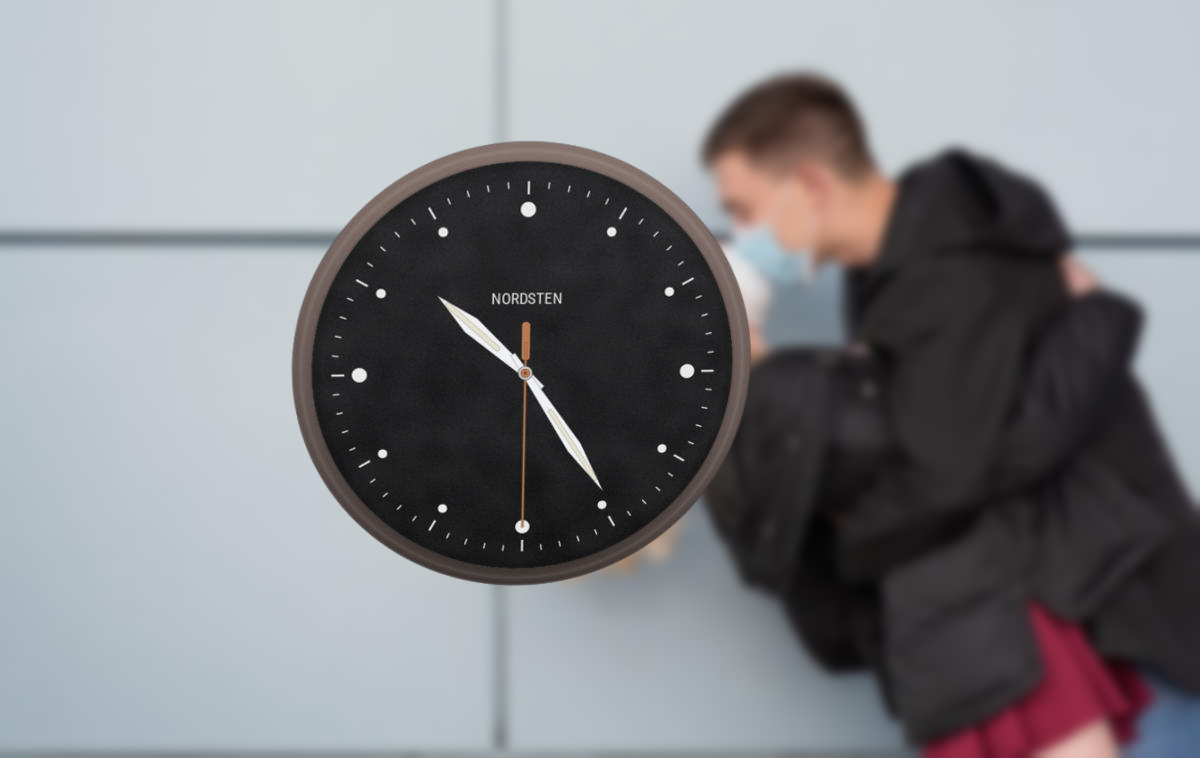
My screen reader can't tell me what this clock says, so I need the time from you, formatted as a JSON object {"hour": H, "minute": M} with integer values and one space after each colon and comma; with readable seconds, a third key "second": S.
{"hour": 10, "minute": 24, "second": 30}
